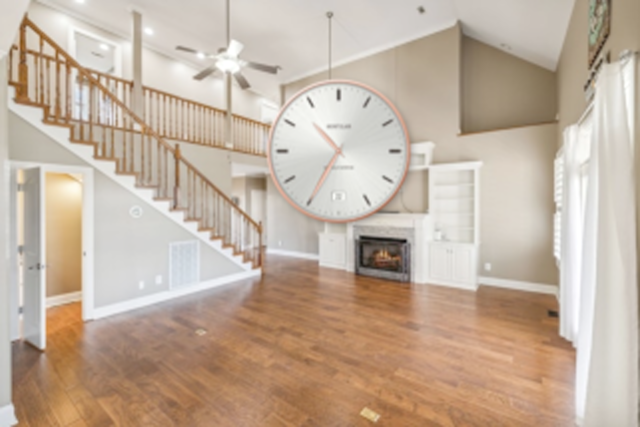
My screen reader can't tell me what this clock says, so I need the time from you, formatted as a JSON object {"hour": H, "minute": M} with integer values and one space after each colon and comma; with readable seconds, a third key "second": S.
{"hour": 10, "minute": 35}
